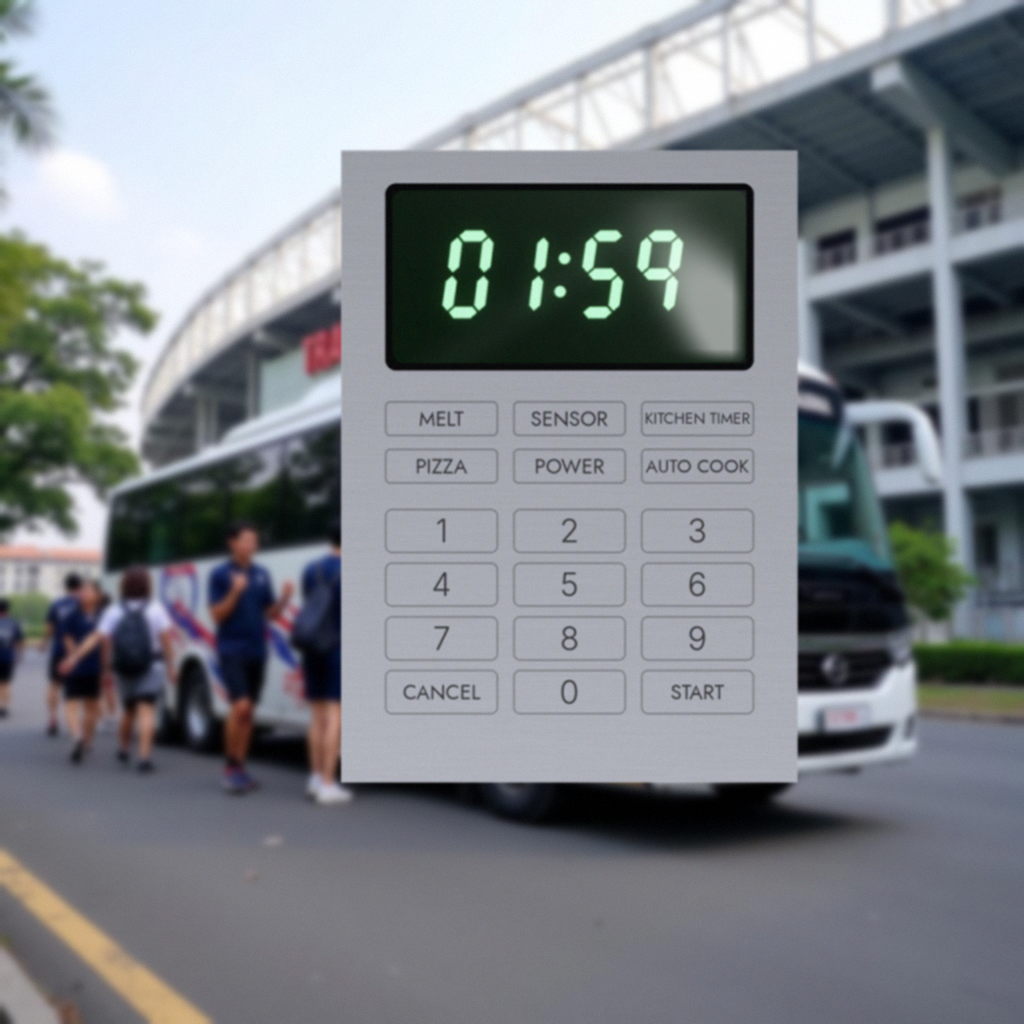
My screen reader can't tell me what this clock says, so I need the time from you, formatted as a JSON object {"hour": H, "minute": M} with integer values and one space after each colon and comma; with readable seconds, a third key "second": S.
{"hour": 1, "minute": 59}
